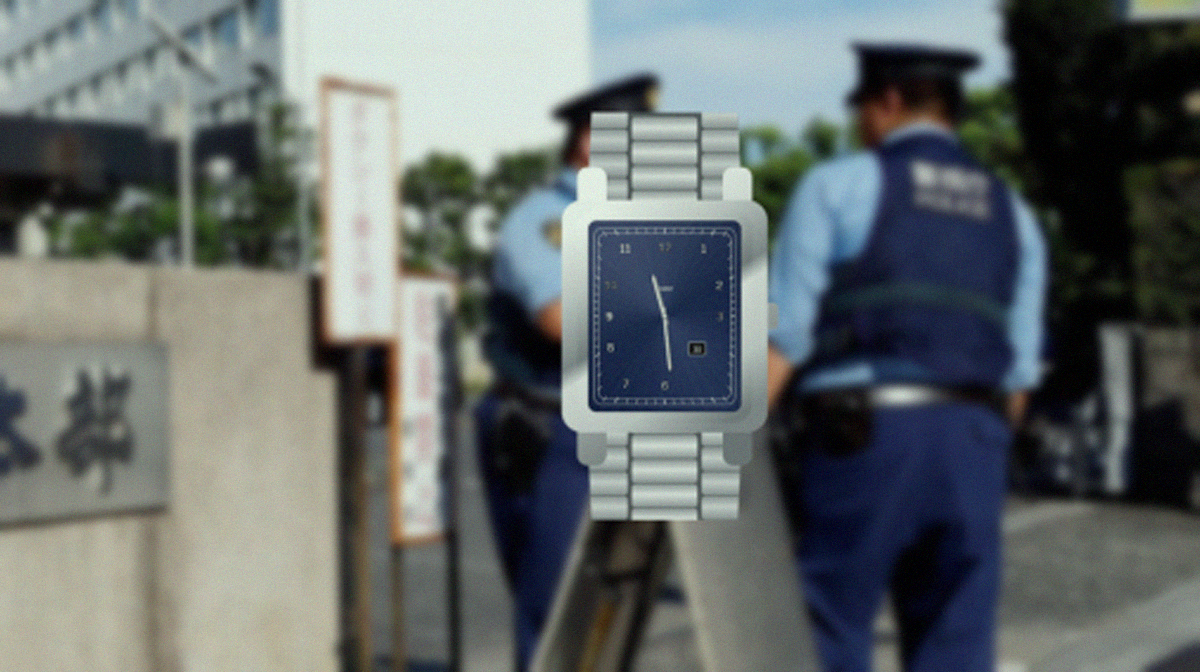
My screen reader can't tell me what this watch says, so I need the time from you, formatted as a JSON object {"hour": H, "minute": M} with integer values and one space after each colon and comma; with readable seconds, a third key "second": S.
{"hour": 11, "minute": 29}
